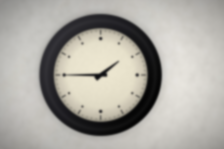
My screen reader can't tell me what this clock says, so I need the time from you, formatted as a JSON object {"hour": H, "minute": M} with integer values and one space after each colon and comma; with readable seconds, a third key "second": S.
{"hour": 1, "minute": 45}
